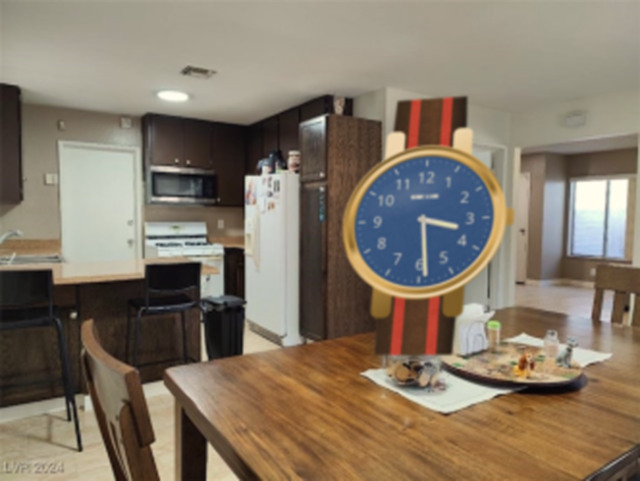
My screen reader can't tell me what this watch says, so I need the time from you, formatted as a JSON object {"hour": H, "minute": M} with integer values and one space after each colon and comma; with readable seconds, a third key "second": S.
{"hour": 3, "minute": 29}
